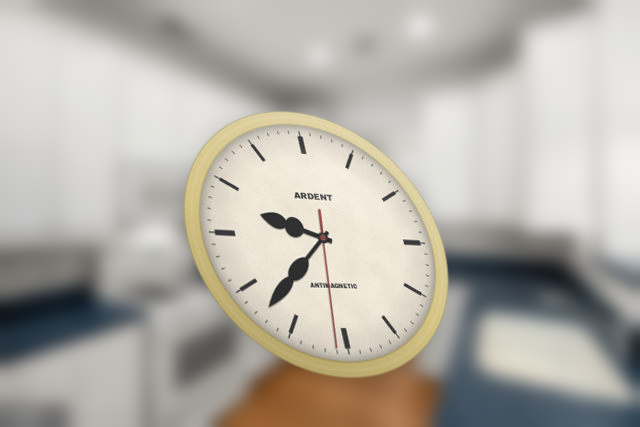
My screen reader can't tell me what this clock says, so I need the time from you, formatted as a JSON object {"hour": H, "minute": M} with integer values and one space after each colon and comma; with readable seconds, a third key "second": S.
{"hour": 9, "minute": 37, "second": 31}
